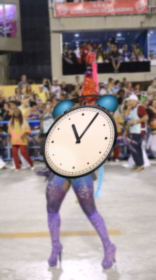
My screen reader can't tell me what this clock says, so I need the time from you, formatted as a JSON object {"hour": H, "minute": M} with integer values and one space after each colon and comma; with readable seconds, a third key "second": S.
{"hour": 11, "minute": 5}
